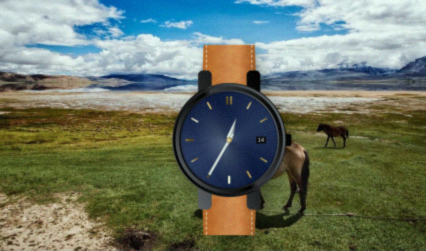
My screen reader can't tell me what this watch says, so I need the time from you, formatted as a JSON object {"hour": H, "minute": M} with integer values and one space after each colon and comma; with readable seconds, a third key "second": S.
{"hour": 12, "minute": 35}
